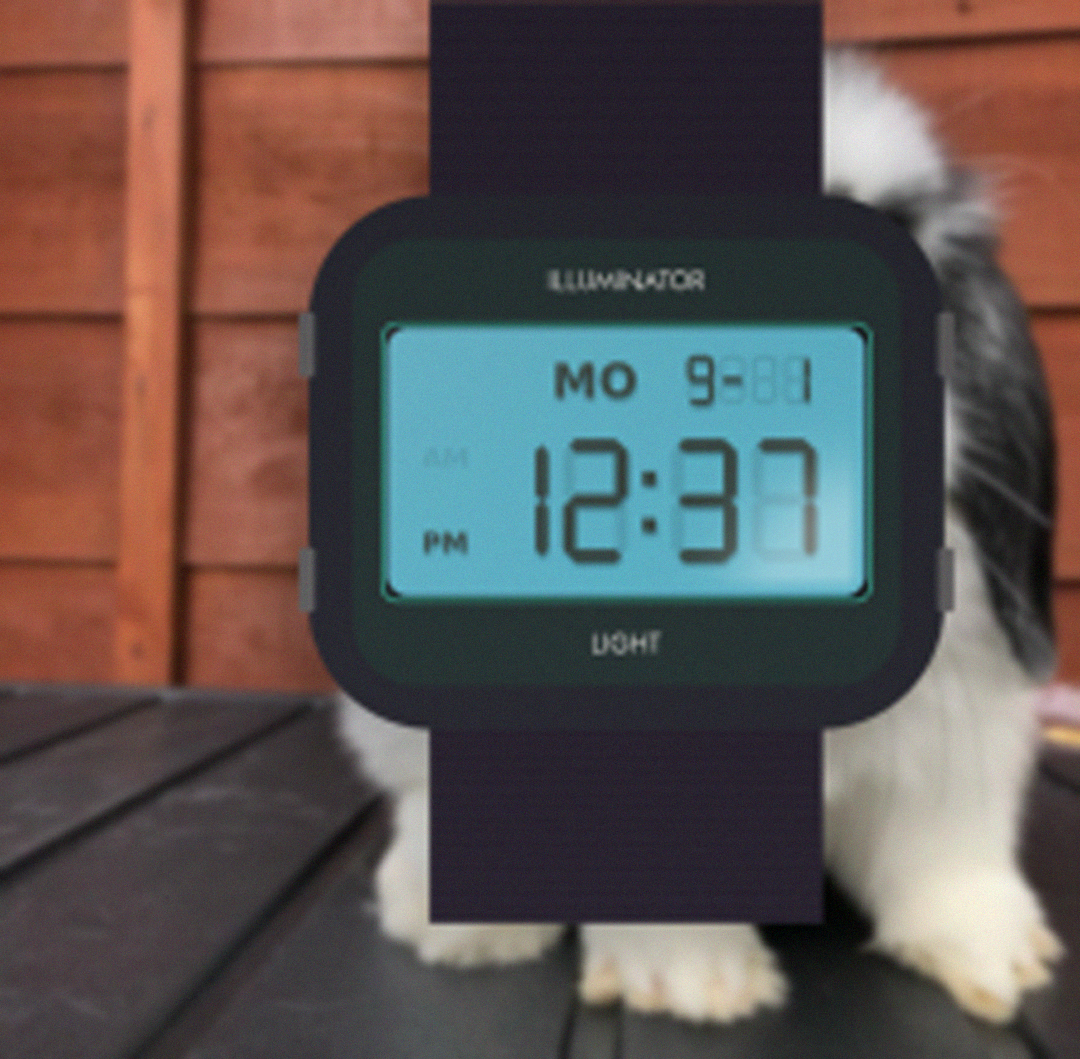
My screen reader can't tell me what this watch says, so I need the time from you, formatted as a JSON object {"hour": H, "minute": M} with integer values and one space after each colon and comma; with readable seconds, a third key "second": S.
{"hour": 12, "minute": 37}
